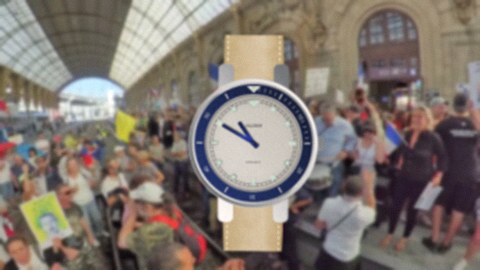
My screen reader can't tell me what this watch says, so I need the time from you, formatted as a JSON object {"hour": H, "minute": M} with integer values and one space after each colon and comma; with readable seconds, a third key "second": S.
{"hour": 10, "minute": 50}
